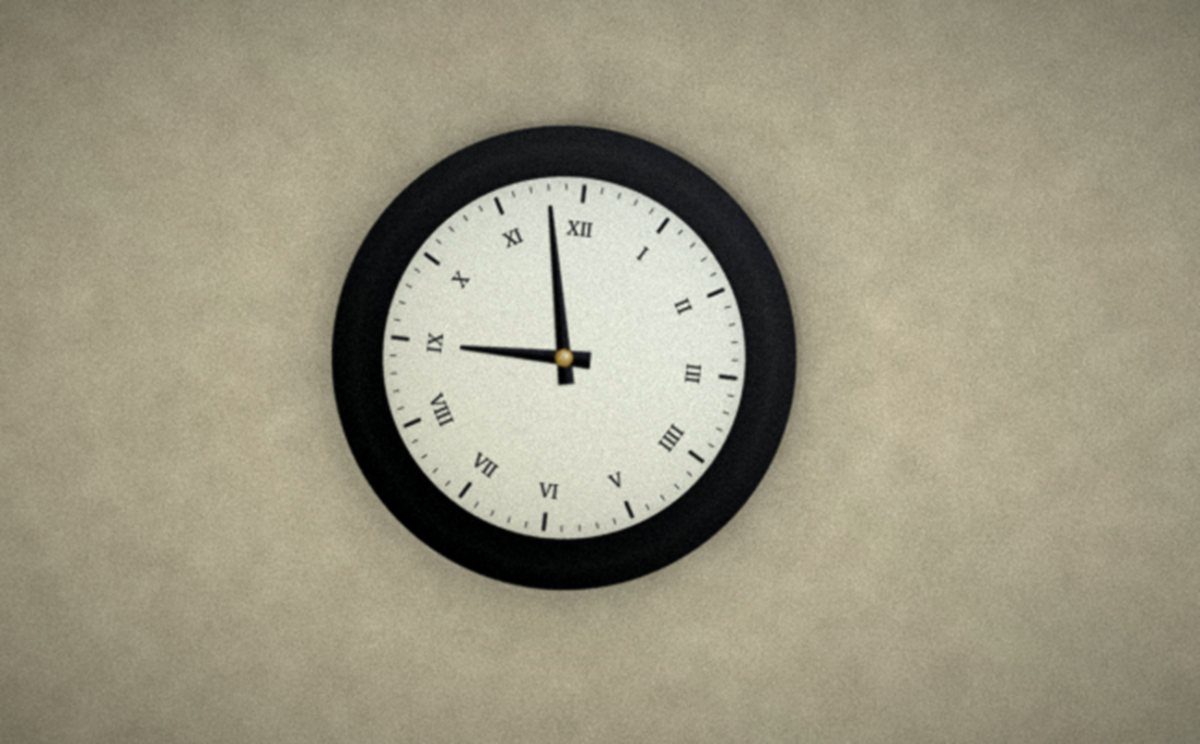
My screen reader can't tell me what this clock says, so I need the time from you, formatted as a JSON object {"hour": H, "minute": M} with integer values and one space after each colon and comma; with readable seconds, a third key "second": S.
{"hour": 8, "minute": 58}
